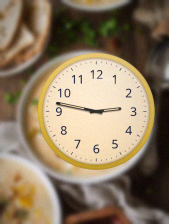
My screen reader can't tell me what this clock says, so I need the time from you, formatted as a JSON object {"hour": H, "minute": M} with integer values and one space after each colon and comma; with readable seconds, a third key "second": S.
{"hour": 2, "minute": 47}
